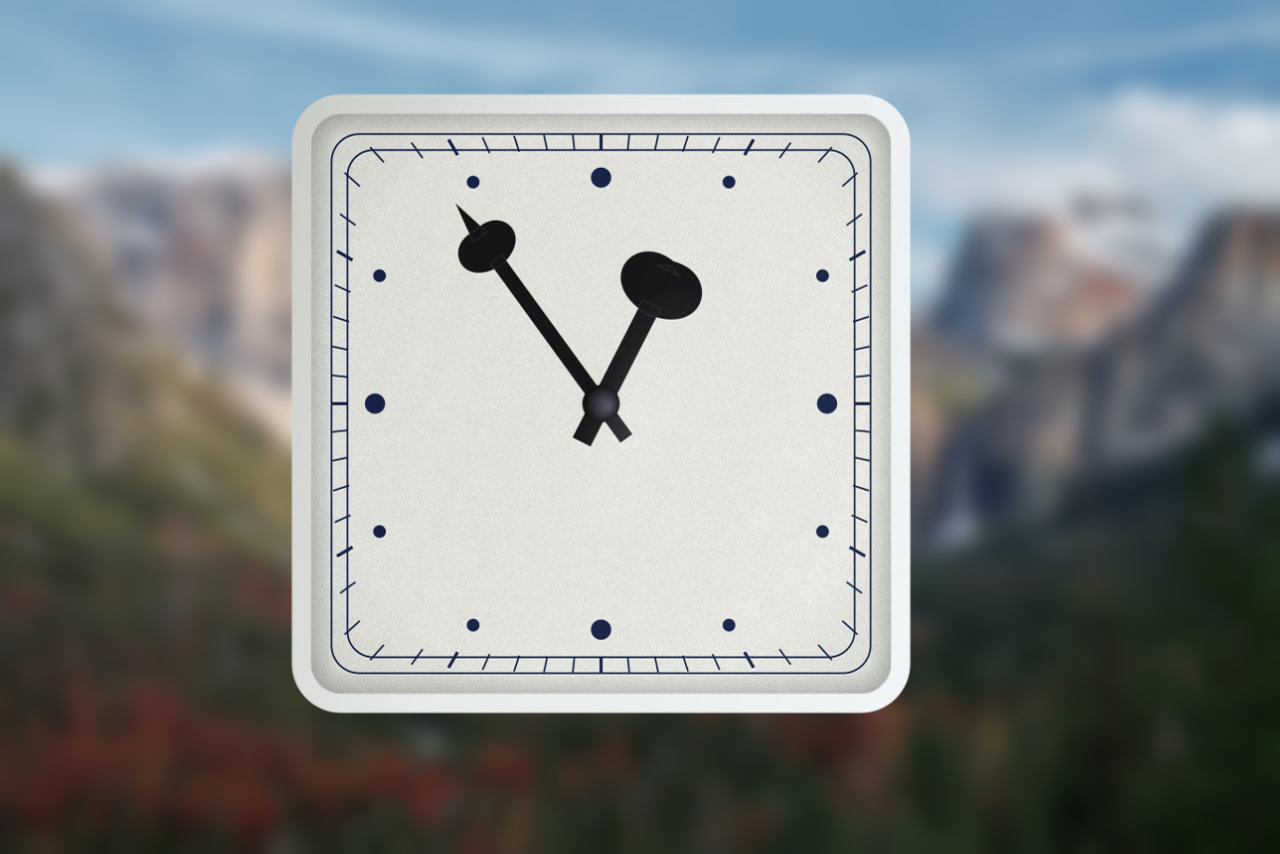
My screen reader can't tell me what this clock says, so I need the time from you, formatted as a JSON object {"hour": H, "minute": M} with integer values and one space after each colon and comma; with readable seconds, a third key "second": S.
{"hour": 12, "minute": 54}
